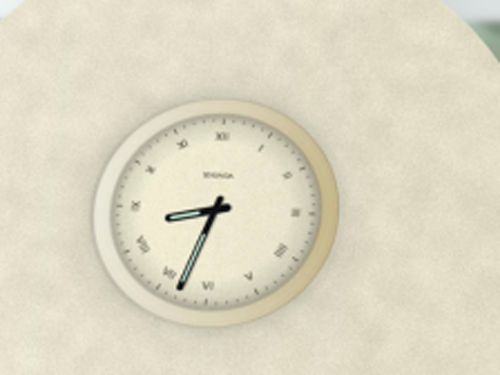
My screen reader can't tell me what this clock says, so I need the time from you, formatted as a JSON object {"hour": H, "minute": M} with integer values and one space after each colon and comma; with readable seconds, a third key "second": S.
{"hour": 8, "minute": 33}
